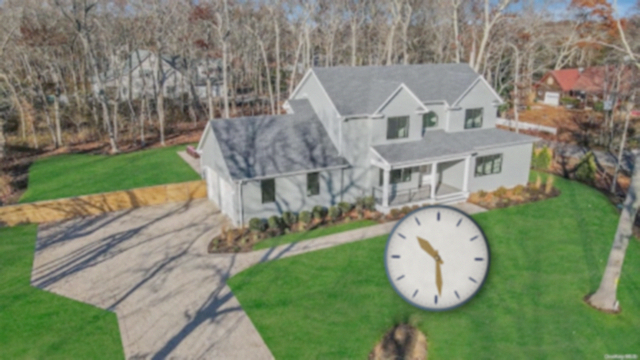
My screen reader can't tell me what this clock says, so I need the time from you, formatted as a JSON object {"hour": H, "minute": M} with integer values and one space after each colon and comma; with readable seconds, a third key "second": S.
{"hour": 10, "minute": 29}
